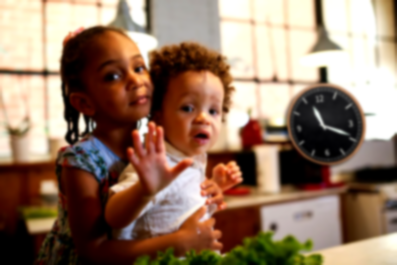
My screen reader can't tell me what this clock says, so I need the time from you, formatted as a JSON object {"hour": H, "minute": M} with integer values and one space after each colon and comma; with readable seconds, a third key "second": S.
{"hour": 11, "minute": 19}
